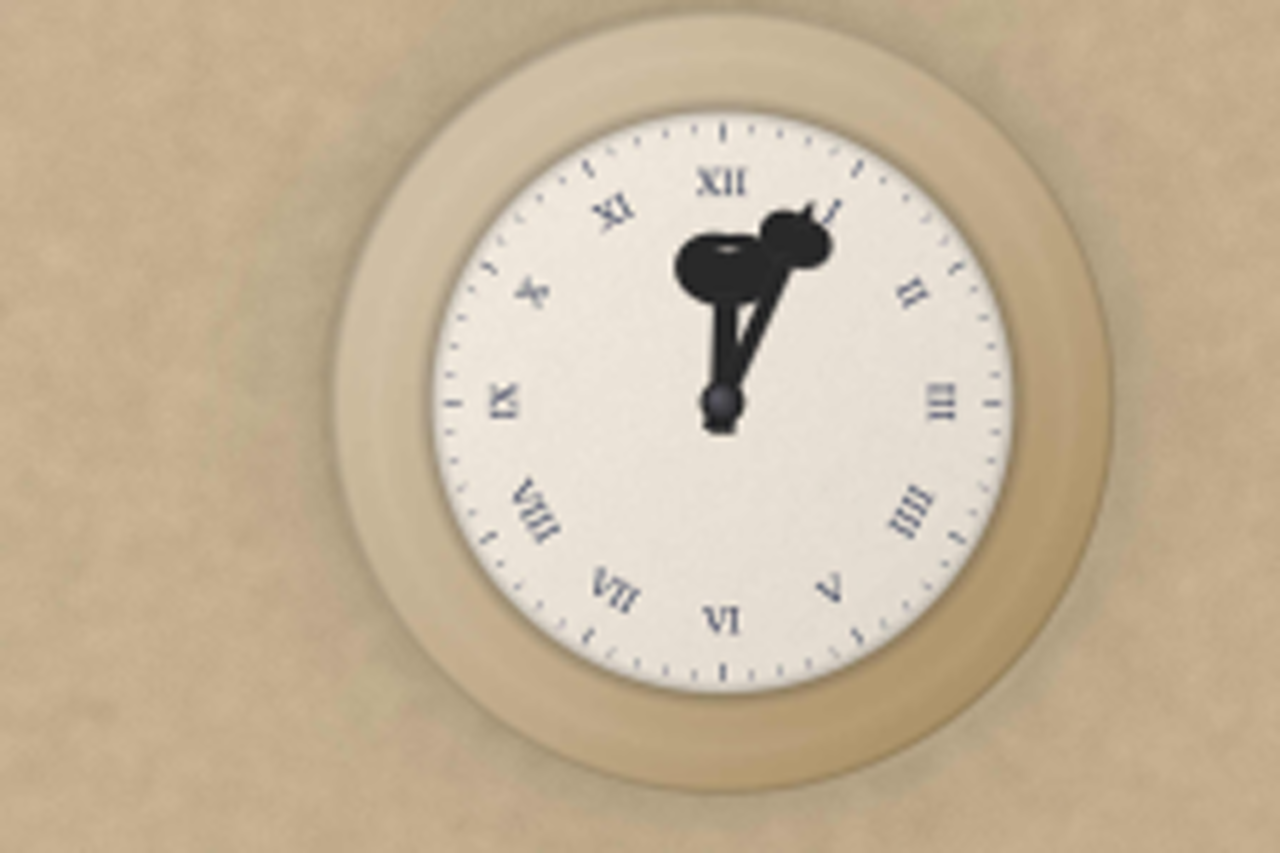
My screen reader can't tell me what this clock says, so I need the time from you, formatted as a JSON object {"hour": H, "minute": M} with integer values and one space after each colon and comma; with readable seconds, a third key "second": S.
{"hour": 12, "minute": 4}
